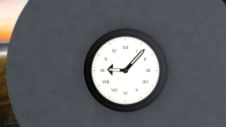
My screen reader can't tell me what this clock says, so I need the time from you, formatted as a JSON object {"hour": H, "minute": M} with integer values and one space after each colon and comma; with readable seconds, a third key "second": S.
{"hour": 9, "minute": 7}
